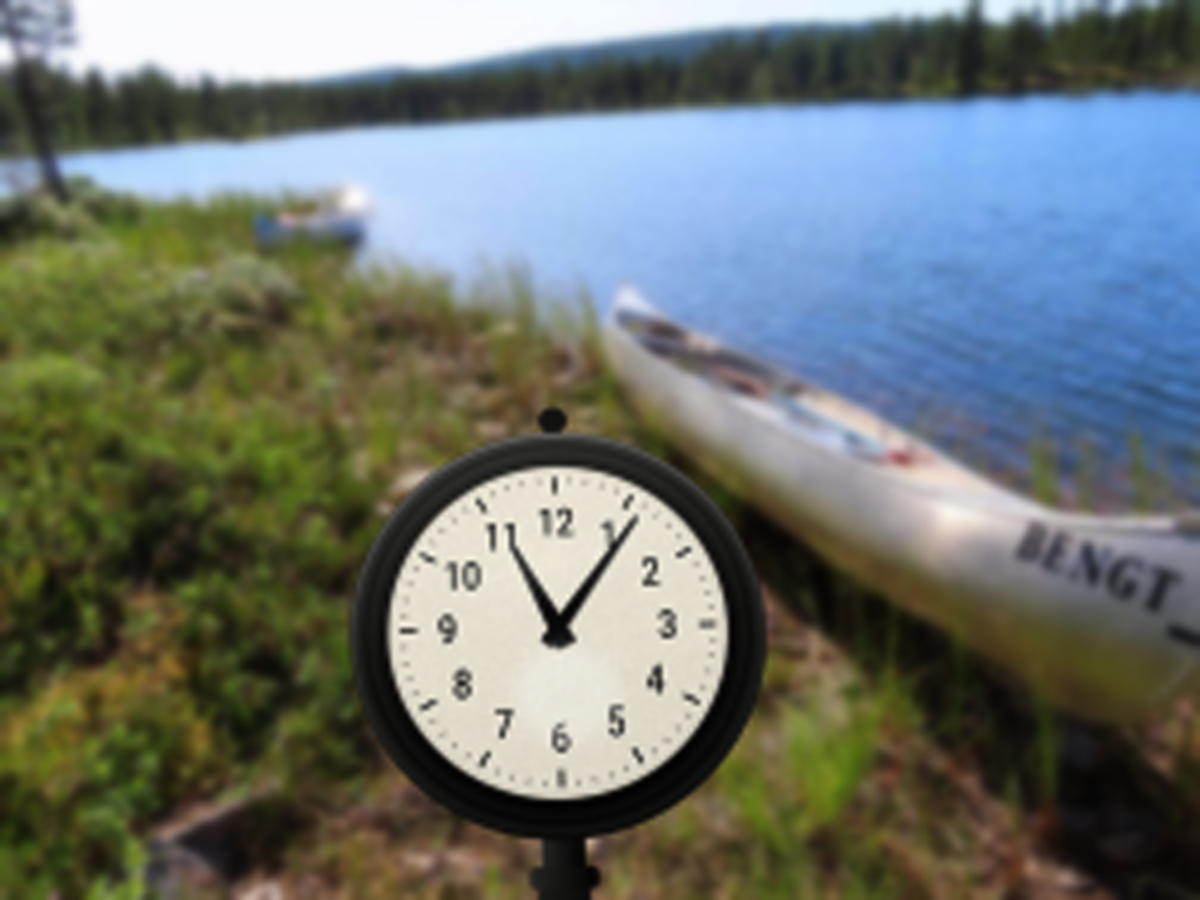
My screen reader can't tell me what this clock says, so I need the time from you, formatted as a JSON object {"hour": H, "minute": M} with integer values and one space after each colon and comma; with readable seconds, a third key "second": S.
{"hour": 11, "minute": 6}
